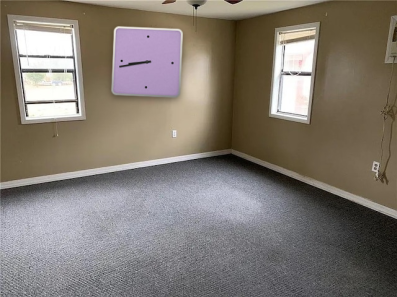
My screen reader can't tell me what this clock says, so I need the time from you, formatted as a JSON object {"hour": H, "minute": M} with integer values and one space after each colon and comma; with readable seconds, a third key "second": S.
{"hour": 8, "minute": 43}
